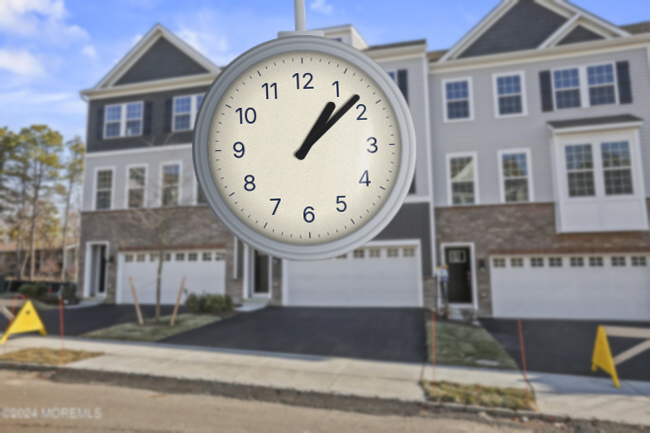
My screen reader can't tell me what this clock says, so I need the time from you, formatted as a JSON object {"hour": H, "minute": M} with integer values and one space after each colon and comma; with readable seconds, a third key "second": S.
{"hour": 1, "minute": 8}
